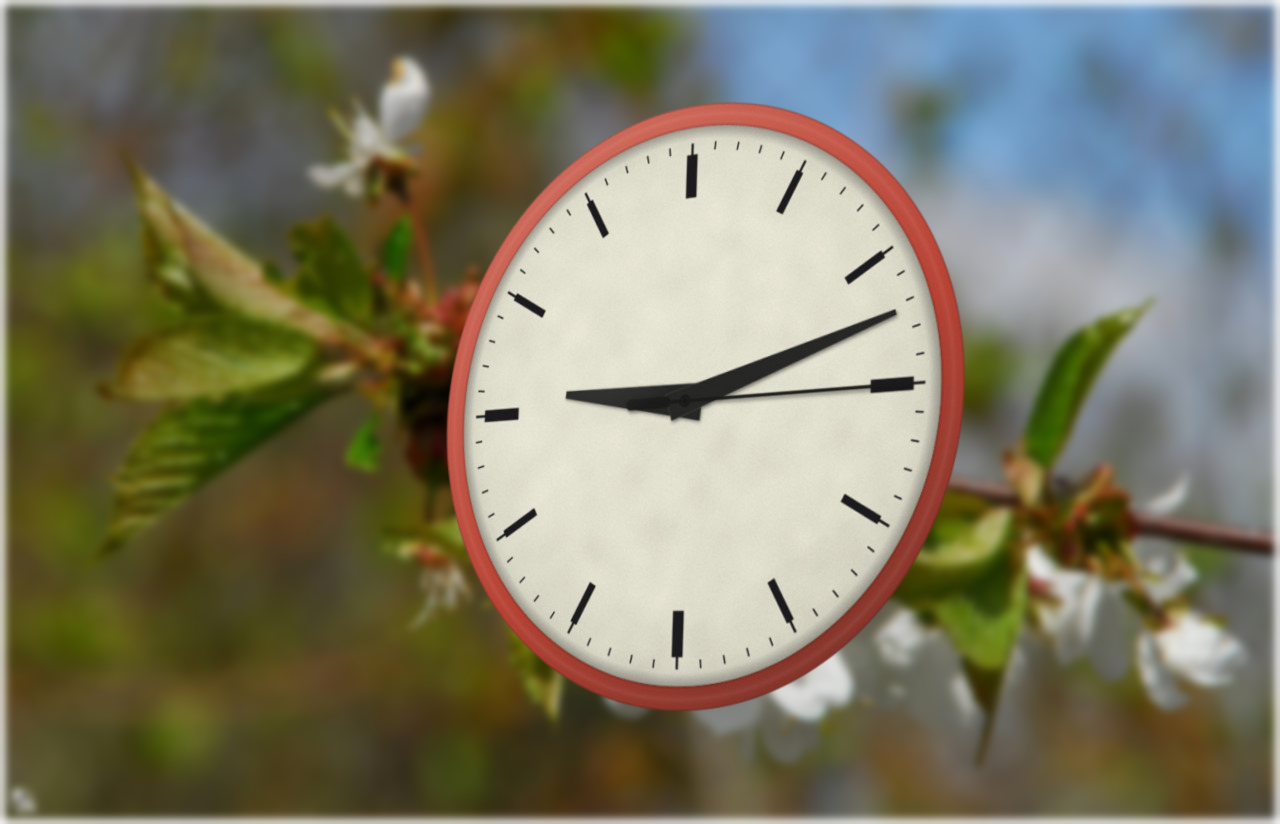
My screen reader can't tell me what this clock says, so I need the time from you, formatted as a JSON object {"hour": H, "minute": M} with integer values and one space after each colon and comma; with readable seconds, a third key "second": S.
{"hour": 9, "minute": 12, "second": 15}
